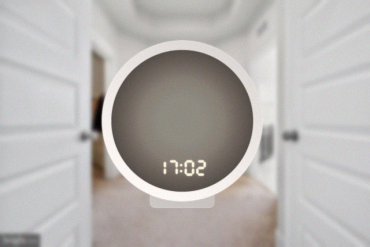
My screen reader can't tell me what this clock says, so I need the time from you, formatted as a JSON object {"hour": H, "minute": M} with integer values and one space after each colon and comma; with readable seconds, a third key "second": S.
{"hour": 17, "minute": 2}
